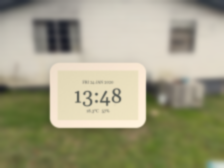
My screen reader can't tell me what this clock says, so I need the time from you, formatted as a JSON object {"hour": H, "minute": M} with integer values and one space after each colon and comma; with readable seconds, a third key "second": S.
{"hour": 13, "minute": 48}
